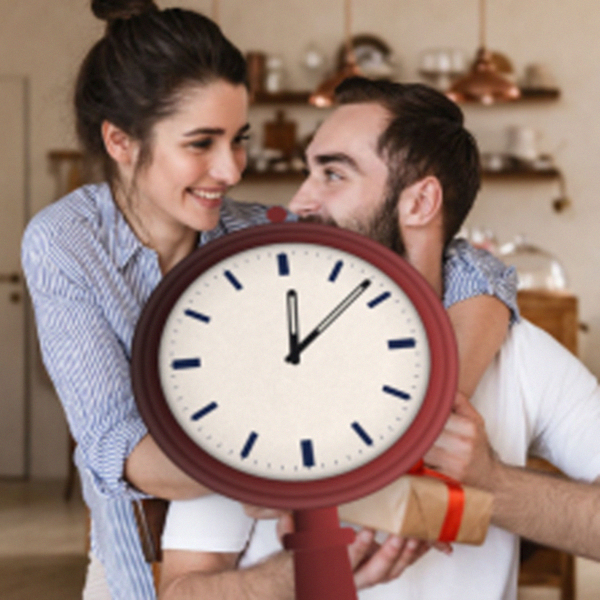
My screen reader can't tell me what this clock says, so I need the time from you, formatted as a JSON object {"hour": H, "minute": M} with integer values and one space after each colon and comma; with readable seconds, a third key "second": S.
{"hour": 12, "minute": 8}
